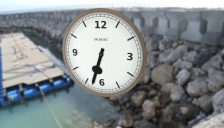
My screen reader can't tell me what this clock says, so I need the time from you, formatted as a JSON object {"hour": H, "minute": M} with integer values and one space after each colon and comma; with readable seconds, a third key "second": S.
{"hour": 6, "minute": 33}
